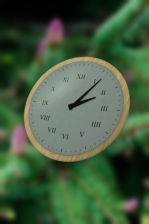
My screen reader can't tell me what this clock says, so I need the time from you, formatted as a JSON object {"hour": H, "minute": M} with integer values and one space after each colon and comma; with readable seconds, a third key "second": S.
{"hour": 2, "minute": 6}
